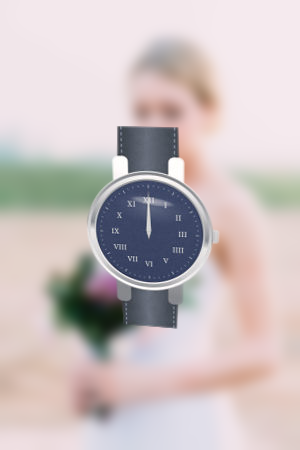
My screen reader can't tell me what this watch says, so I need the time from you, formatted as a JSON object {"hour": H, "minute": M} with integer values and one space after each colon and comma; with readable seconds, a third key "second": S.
{"hour": 12, "minute": 0}
